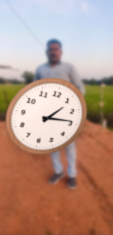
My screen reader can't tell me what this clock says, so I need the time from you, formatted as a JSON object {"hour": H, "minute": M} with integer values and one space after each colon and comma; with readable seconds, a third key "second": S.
{"hour": 1, "minute": 14}
